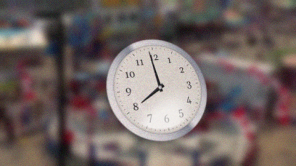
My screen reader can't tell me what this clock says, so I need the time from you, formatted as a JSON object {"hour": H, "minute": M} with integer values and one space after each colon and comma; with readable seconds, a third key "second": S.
{"hour": 7, "minute": 59}
